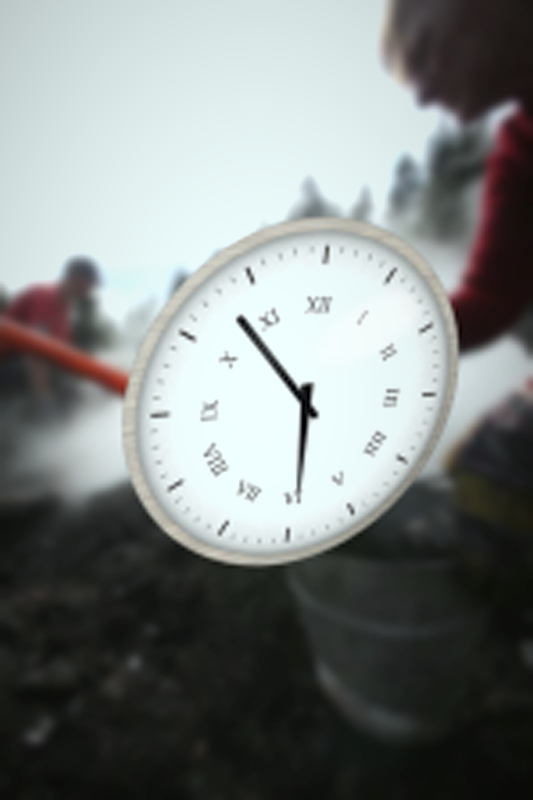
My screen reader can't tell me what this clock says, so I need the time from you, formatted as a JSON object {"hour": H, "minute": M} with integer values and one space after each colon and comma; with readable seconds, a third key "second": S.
{"hour": 5, "minute": 53}
